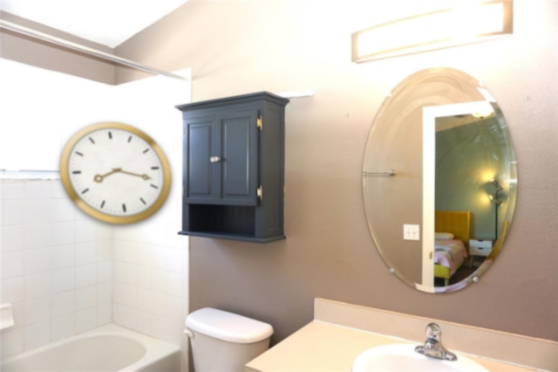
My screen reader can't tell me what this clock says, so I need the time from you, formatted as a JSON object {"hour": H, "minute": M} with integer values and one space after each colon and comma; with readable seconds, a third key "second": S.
{"hour": 8, "minute": 18}
